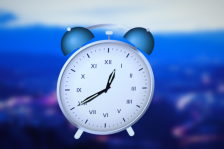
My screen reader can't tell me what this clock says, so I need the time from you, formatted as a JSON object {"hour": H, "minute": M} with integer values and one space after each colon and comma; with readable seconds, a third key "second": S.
{"hour": 12, "minute": 40}
